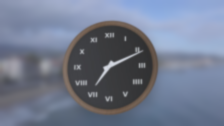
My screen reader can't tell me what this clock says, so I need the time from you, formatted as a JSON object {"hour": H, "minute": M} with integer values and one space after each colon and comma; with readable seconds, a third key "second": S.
{"hour": 7, "minute": 11}
